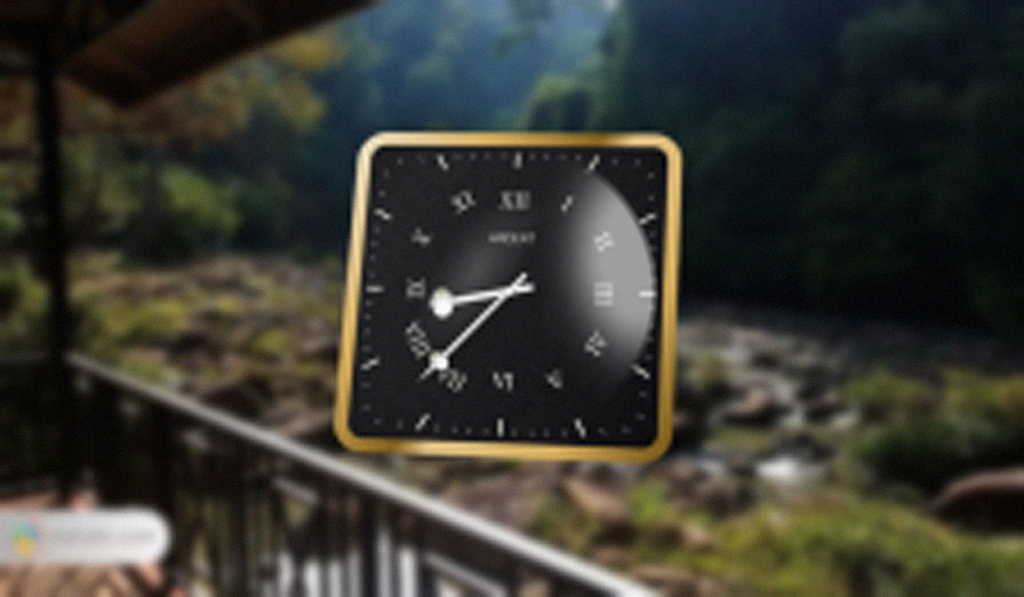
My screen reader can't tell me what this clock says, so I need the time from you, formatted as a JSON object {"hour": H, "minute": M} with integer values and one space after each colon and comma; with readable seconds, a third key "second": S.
{"hour": 8, "minute": 37}
